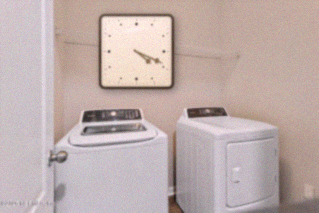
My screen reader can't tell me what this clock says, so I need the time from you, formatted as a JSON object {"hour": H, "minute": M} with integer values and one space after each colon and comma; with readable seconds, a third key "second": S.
{"hour": 4, "minute": 19}
